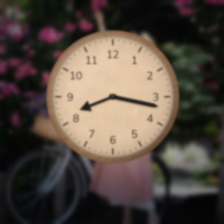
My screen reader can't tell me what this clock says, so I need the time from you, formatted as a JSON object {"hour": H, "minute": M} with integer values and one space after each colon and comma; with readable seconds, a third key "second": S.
{"hour": 8, "minute": 17}
